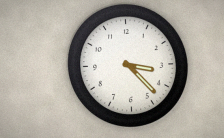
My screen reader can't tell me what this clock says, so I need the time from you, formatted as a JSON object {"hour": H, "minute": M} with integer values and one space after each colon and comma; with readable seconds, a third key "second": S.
{"hour": 3, "minute": 23}
